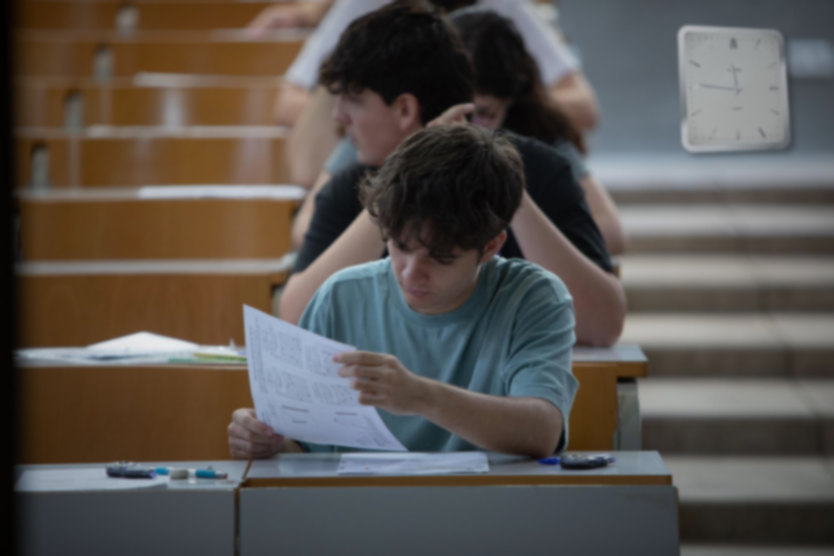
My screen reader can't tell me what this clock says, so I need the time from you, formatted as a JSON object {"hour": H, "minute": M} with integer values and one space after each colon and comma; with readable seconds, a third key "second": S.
{"hour": 11, "minute": 46}
